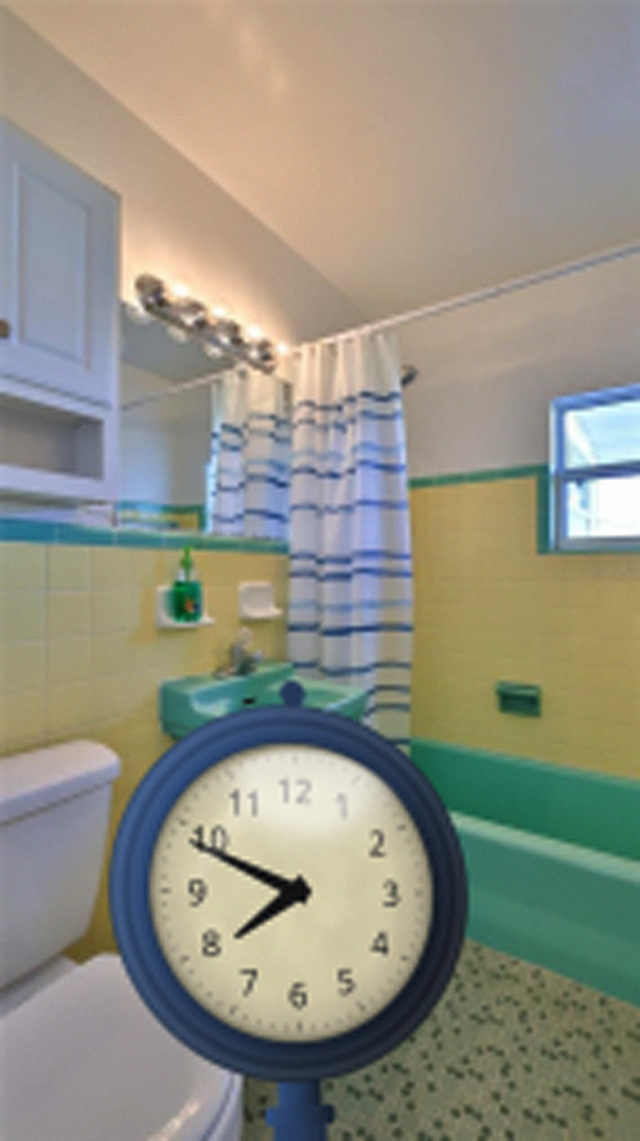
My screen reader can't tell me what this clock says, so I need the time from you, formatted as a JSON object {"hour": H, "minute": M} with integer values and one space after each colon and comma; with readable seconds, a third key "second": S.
{"hour": 7, "minute": 49}
